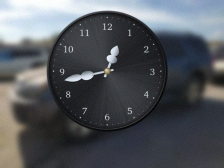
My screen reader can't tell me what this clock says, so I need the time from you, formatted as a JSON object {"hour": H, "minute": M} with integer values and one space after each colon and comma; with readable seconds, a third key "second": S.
{"hour": 12, "minute": 43}
